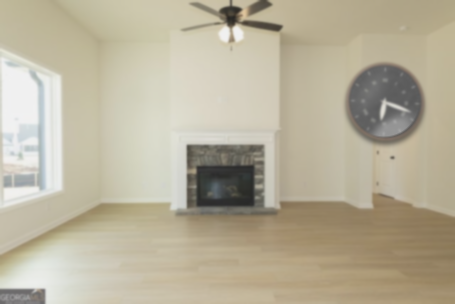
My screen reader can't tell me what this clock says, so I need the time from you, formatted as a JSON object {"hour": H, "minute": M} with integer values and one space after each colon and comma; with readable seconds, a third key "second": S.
{"hour": 6, "minute": 18}
